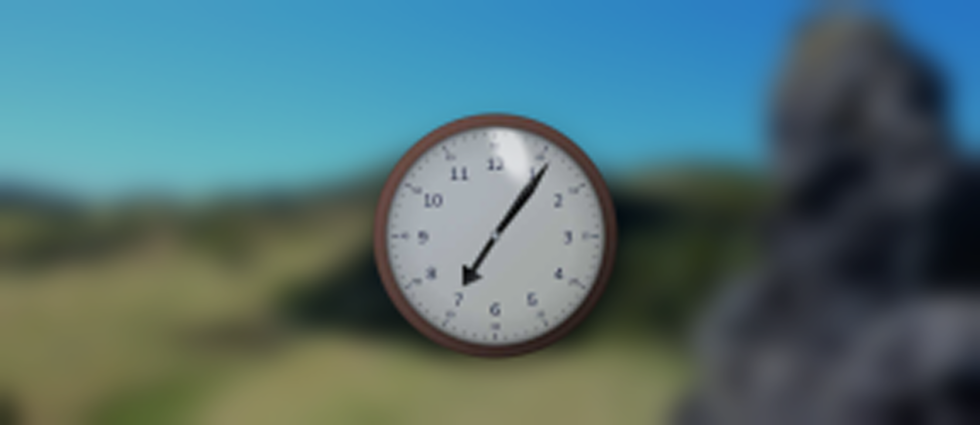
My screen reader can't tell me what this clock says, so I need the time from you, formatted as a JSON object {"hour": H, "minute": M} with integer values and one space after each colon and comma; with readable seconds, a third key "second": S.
{"hour": 7, "minute": 6}
